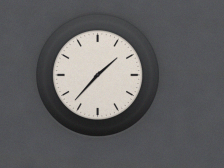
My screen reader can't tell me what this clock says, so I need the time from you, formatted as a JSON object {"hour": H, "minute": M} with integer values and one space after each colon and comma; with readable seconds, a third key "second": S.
{"hour": 1, "minute": 37}
